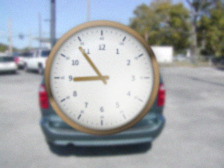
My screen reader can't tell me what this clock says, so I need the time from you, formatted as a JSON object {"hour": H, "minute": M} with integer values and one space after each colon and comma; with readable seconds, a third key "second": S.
{"hour": 8, "minute": 54}
